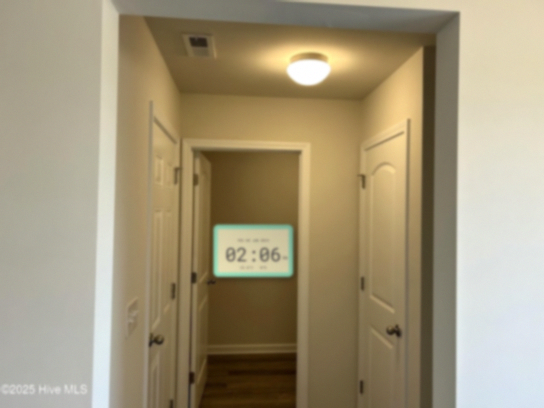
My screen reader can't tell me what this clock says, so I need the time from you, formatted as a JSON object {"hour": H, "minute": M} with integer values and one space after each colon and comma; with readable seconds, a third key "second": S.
{"hour": 2, "minute": 6}
